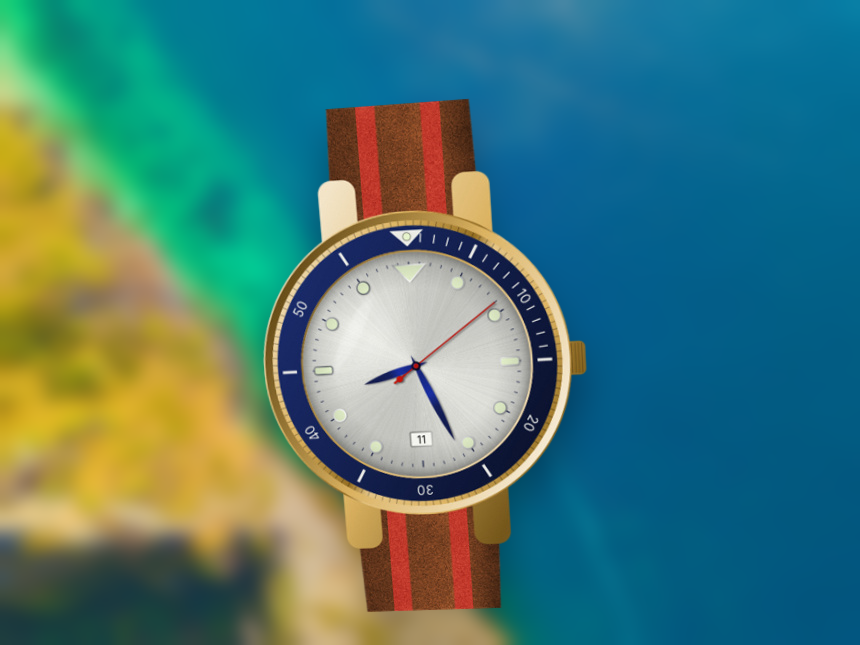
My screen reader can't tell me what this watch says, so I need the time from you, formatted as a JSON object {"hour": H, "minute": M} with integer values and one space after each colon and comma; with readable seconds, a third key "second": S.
{"hour": 8, "minute": 26, "second": 9}
